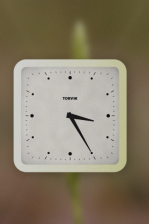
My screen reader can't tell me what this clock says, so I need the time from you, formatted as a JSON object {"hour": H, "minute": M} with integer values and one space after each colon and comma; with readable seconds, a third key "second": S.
{"hour": 3, "minute": 25}
